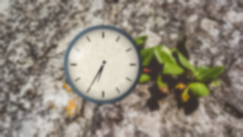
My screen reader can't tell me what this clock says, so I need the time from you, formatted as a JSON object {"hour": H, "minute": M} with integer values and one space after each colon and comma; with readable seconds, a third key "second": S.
{"hour": 6, "minute": 35}
